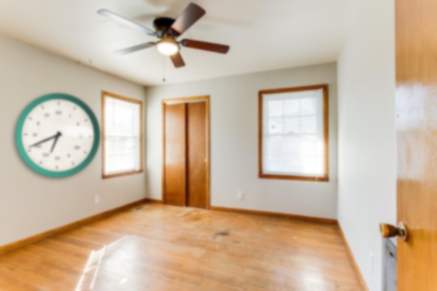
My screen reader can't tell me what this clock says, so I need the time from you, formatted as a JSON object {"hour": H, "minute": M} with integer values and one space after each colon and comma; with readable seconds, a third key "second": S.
{"hour": 6, "minute": 41}
